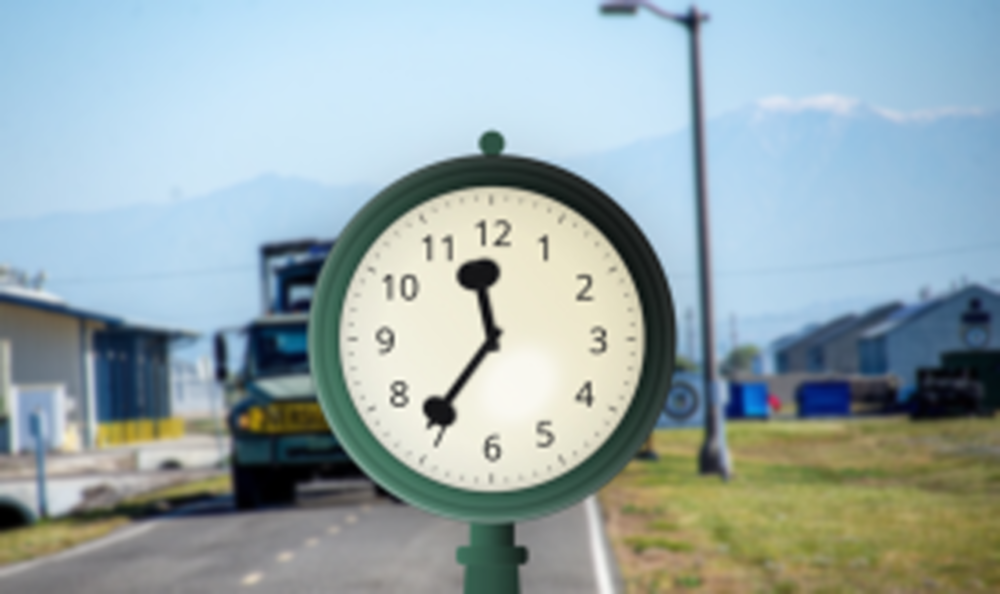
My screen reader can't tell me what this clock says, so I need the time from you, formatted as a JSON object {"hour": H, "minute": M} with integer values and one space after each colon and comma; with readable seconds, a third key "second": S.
{"hour": 11, "minute": 36}
